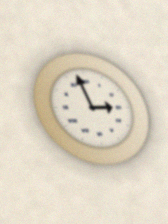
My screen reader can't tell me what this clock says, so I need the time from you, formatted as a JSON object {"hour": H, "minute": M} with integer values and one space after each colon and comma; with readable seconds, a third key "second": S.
{"hour": 2, "minute": 58}
